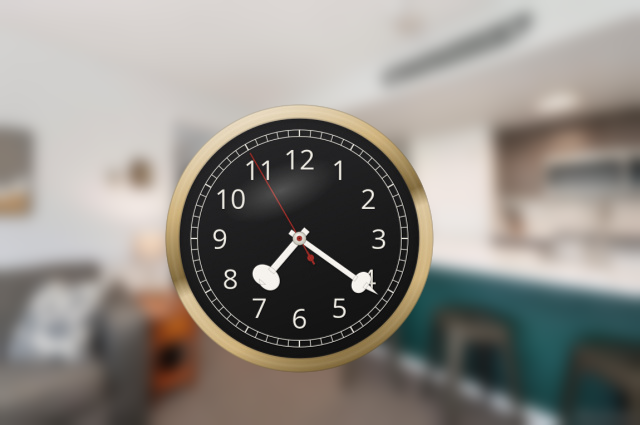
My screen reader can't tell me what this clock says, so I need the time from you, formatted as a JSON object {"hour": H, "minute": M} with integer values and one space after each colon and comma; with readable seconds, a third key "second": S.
{"hour": 7, "minute": 20, "second": 55}
